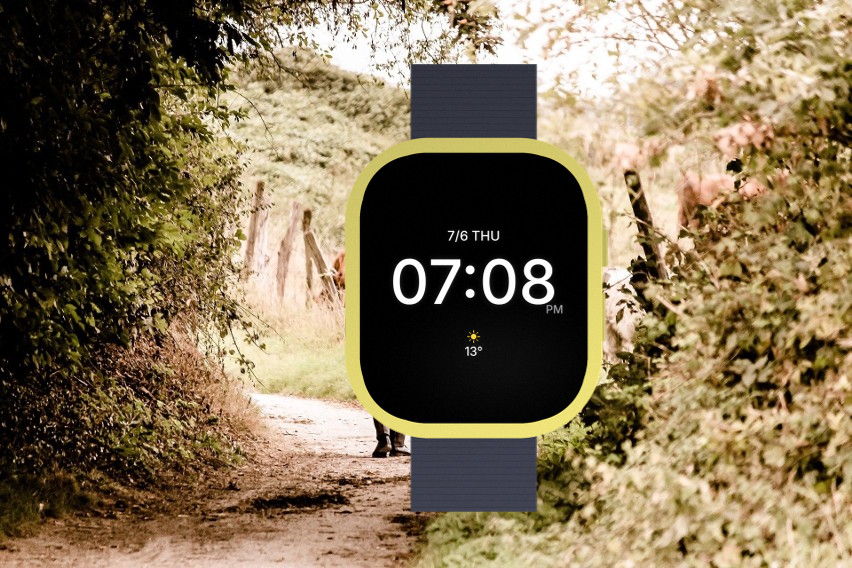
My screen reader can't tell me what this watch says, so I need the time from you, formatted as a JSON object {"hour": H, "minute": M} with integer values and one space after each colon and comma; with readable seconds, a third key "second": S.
{"hour": 7, "minute": 8}
